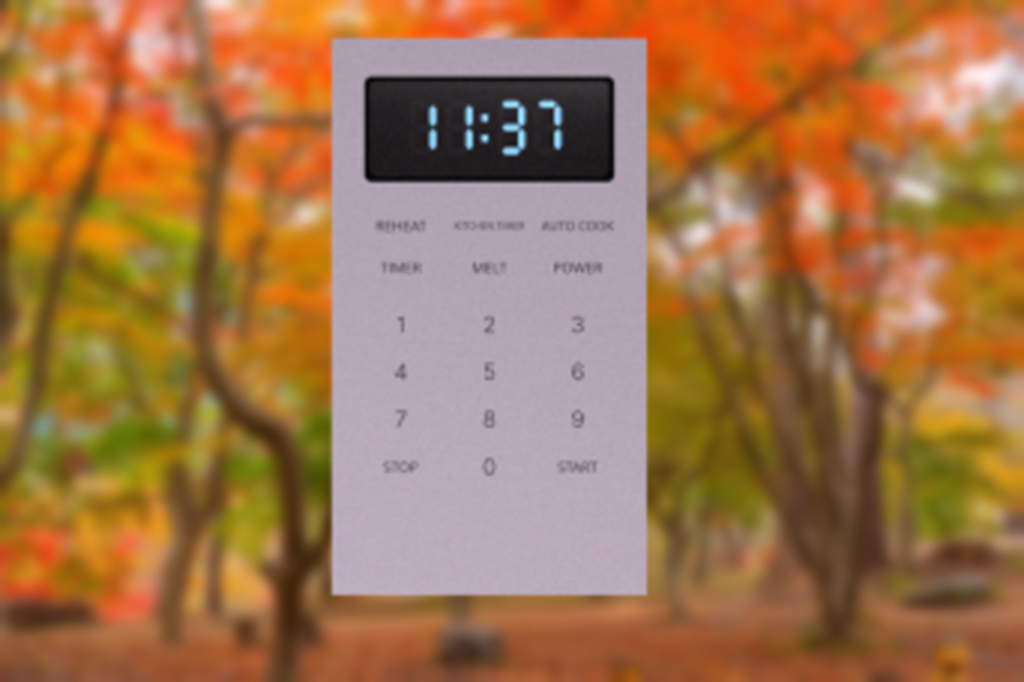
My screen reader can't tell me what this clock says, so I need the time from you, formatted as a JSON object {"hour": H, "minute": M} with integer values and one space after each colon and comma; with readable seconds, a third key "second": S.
{"hour": 11, "minute": 37}
